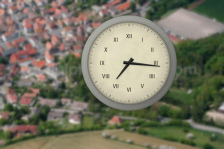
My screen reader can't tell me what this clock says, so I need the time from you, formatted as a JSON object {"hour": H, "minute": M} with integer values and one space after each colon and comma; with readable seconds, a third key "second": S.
{"hour": 7, "minute": 16}
